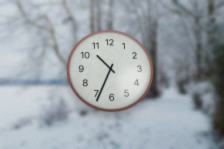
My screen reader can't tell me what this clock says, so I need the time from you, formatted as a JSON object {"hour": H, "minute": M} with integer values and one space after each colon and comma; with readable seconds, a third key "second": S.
{"hour": 10, "minute": 34}
